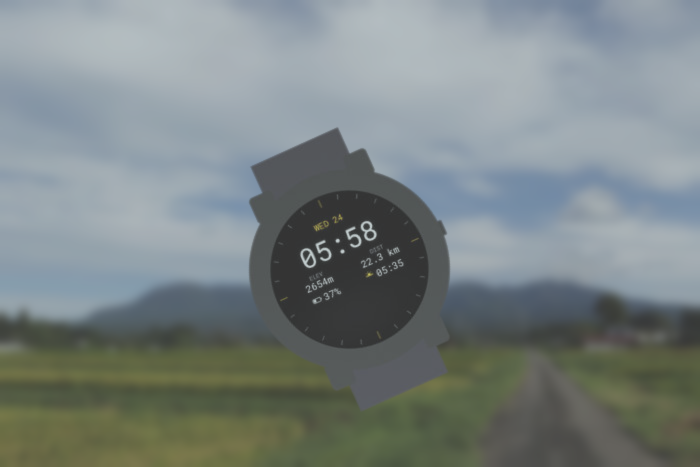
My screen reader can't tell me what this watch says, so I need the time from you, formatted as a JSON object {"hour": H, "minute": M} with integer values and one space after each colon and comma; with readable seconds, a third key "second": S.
{"hour": 5, "minute": 58}
